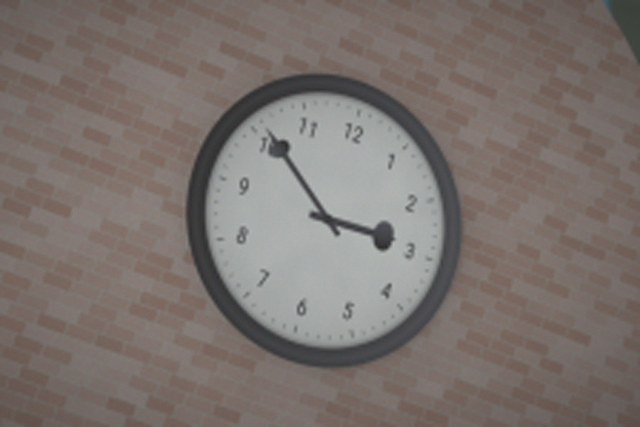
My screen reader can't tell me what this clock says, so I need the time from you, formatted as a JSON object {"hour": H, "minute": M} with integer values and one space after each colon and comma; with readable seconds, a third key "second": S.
{"hour": 2, "minute": 51}
